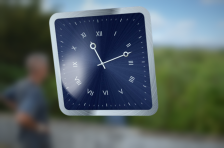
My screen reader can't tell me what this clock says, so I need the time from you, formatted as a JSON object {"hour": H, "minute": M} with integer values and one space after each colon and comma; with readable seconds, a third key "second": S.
{"hour": 11, "minute": 12}
